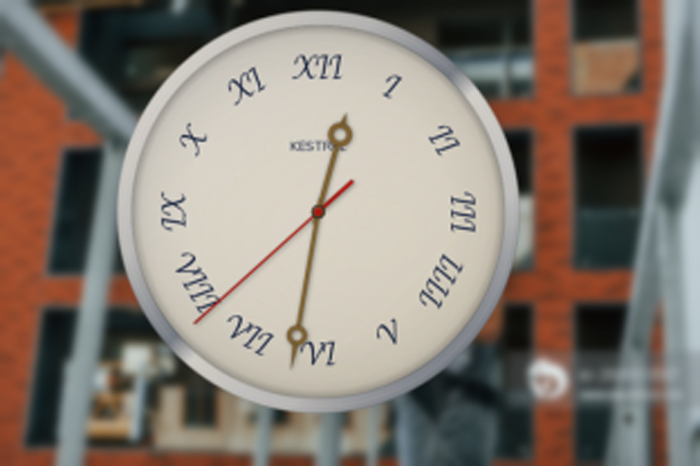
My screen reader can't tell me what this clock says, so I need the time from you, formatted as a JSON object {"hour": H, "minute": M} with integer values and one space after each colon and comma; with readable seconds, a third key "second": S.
{"hour": 12, "minute": 31, "second": 38}
